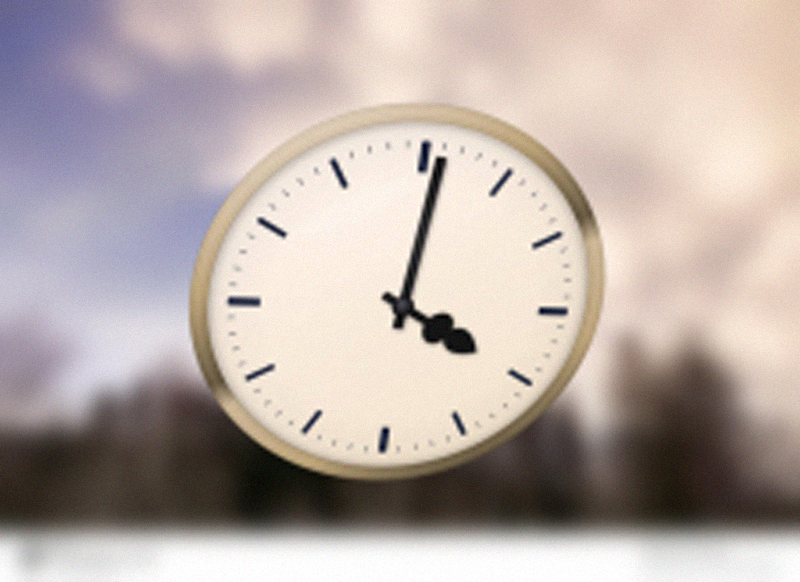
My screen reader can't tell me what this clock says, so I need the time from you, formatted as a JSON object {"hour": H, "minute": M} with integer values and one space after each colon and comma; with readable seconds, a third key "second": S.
{"hour": 4, "minute": 1}
